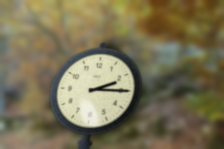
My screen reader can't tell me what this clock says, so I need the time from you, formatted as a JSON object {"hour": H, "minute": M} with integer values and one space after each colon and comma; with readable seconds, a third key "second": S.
{"hour": 2, "minute": 15}
